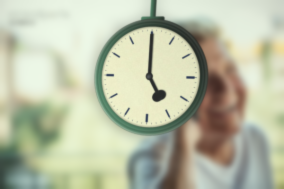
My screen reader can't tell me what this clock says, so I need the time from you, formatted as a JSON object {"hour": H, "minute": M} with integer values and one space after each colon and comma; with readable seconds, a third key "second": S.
{"hour": 5, "minute": 0}
